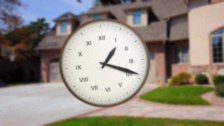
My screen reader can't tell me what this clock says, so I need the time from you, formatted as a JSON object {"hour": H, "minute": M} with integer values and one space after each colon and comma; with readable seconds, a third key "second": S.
{"hour": 1, "minute": 19}
